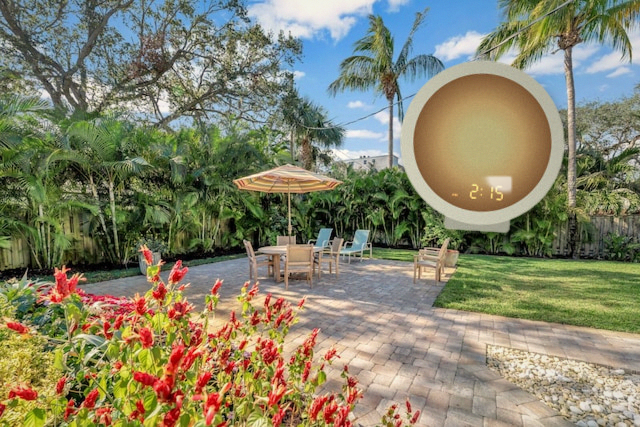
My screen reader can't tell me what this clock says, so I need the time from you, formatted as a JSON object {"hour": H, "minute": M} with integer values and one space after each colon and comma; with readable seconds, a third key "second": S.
{"hour": 2, "minute": 15}
